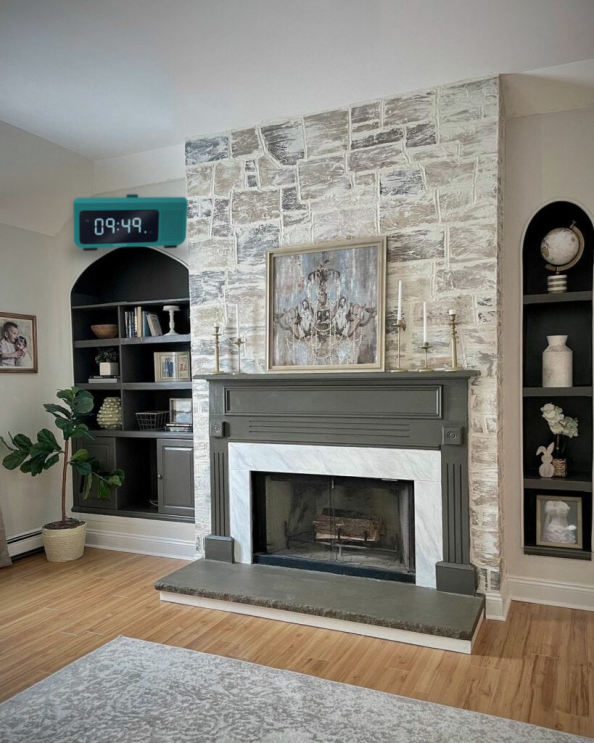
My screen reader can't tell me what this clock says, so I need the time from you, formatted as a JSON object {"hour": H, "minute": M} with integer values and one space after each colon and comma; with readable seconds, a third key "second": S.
{"hour": 9, "minute": 49}
